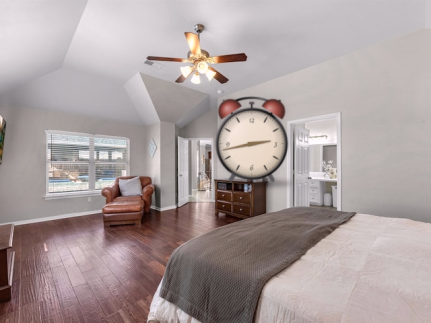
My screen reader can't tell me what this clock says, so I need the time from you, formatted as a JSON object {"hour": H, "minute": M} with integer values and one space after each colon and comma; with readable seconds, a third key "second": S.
{"hour": 2, "minute": 43}
